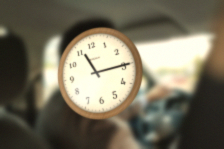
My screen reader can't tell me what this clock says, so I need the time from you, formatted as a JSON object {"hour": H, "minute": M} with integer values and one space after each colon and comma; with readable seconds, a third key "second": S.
{"hour": 11, "minute": 15}
